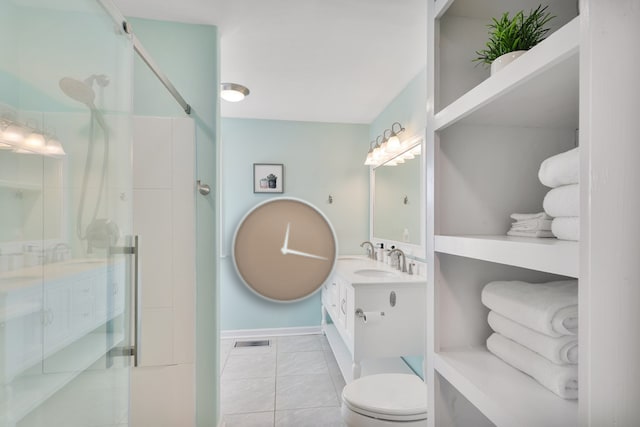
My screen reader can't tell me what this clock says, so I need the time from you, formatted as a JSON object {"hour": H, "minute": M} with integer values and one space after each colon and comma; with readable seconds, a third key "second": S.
{"hour": 12, "minute": 17}
